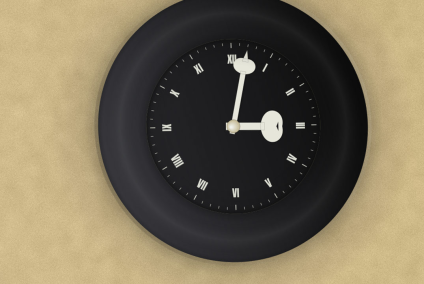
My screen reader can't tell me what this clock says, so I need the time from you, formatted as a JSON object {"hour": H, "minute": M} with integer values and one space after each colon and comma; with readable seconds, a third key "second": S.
{"hour": 3, "minute": 2}
